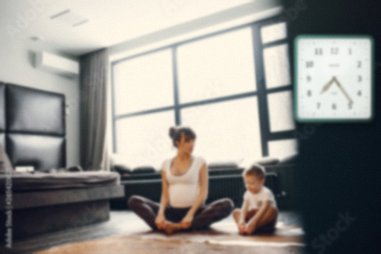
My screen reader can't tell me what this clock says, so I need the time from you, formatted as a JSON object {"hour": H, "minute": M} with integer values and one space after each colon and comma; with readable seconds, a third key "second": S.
{"hour": 7, "minute": 24}
